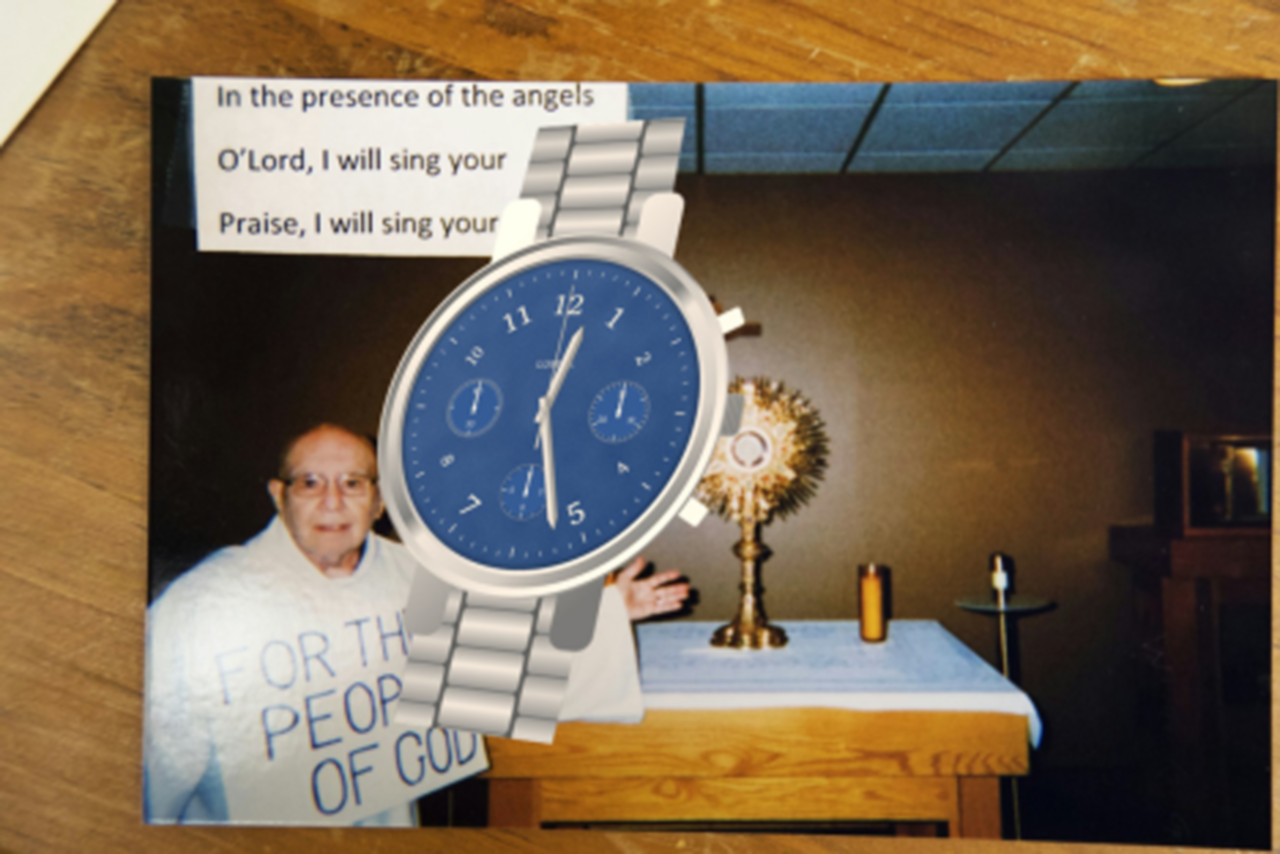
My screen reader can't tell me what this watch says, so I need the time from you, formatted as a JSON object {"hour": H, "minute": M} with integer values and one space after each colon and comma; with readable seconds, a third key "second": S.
{"hour": 12, "minute": 27}
